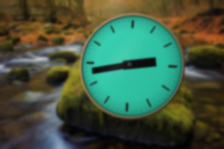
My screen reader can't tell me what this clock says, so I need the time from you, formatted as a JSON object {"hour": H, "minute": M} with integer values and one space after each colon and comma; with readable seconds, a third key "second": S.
{"hour": 2, "minute": 43}
